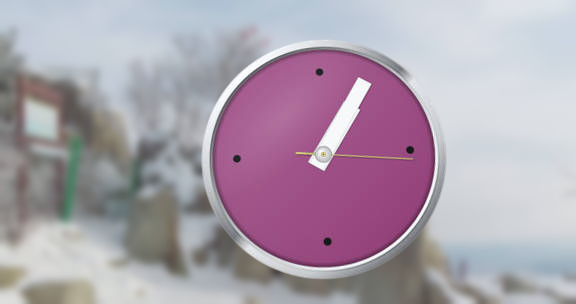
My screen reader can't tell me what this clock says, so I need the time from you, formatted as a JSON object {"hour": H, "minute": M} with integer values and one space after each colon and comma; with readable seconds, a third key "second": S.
{"hour": 1, "minute": 5, "second": 16}
